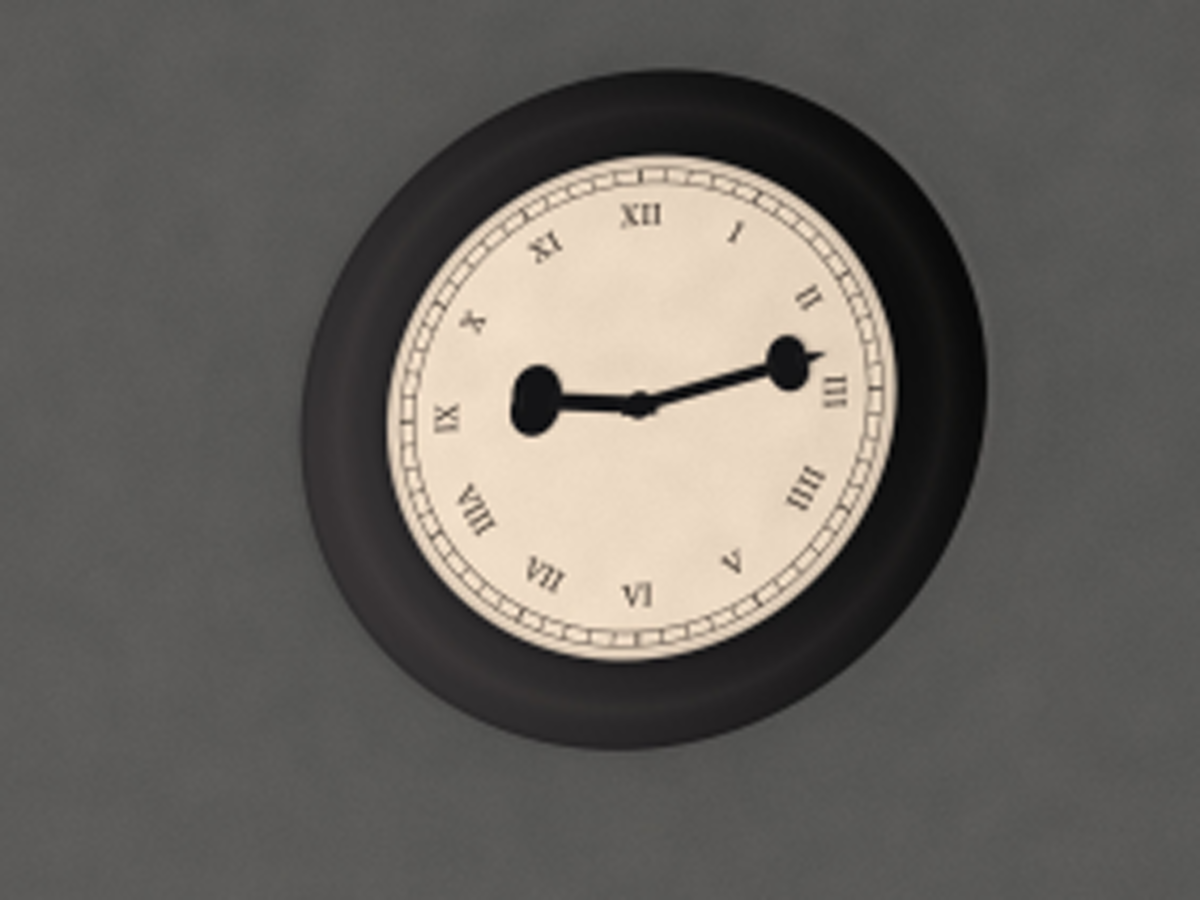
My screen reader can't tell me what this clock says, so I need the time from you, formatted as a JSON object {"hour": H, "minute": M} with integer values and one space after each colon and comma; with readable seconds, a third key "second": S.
{"hour": 9, "minute": 13}
